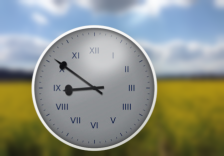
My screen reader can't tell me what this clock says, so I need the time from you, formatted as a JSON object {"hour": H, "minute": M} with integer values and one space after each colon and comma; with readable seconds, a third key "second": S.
{"hour": 8, "minute": 51}
